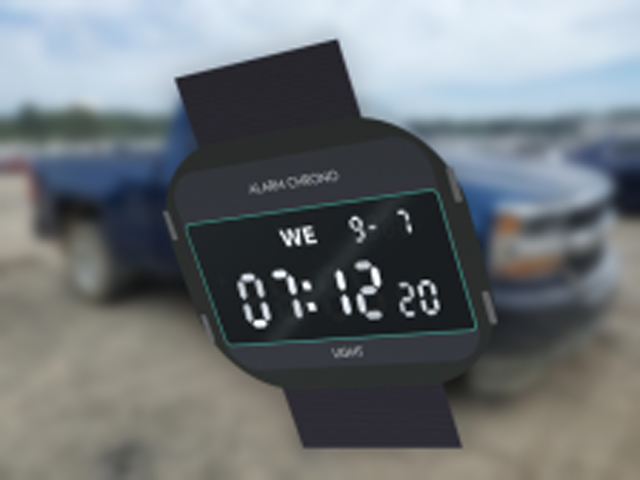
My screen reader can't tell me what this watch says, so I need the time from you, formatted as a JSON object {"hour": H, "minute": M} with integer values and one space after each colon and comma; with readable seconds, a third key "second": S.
{"hour": 7, "minute": 12, "second": 20}
